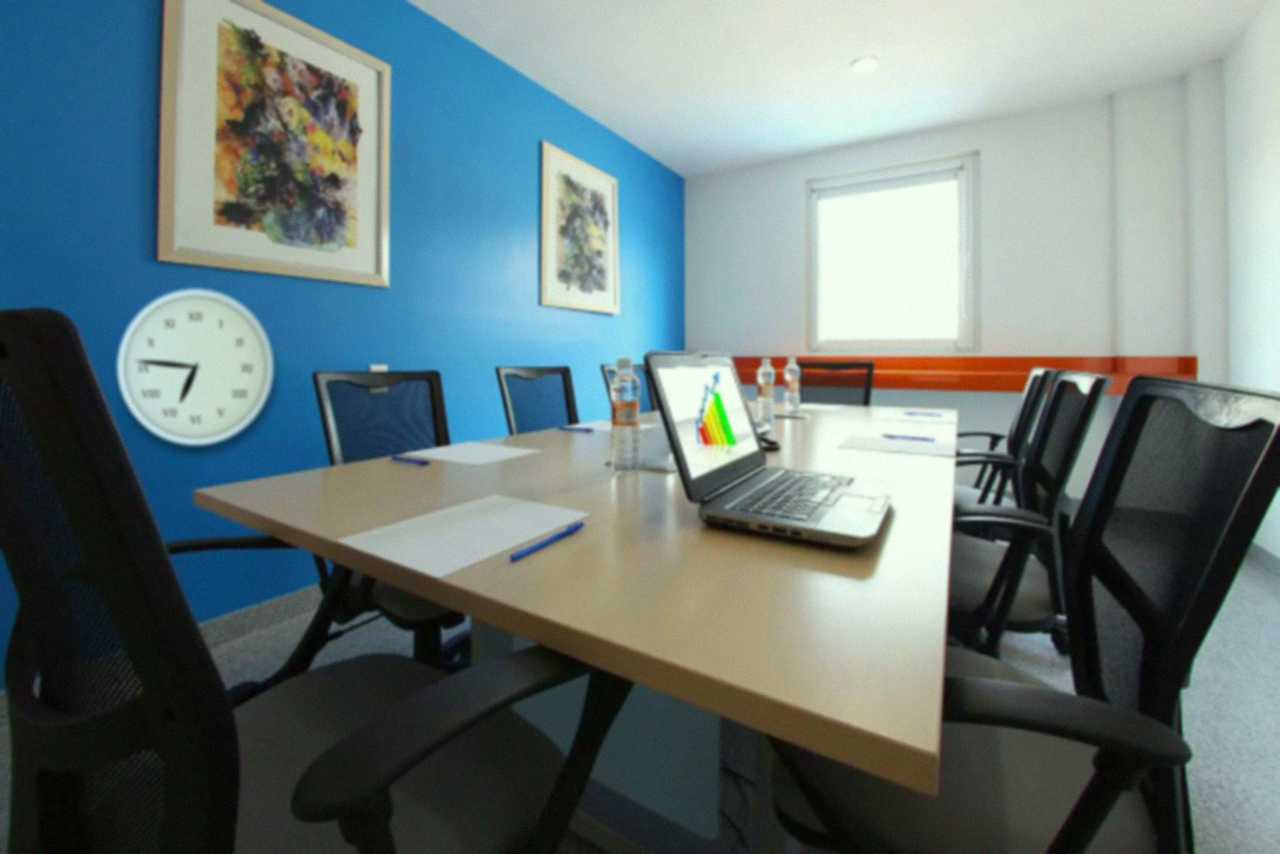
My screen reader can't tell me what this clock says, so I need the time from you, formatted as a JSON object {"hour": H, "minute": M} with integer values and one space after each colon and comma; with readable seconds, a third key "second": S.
{"hour": 6, "minute": 46}
